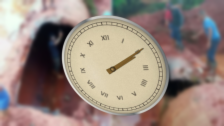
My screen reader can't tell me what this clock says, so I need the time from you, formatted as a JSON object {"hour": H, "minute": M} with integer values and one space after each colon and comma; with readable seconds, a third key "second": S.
{"hour": 2, "minute": 10}
